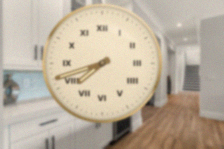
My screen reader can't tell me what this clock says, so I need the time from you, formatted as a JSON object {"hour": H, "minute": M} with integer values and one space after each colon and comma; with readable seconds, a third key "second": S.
{"hour": 7, "minute": 42}
